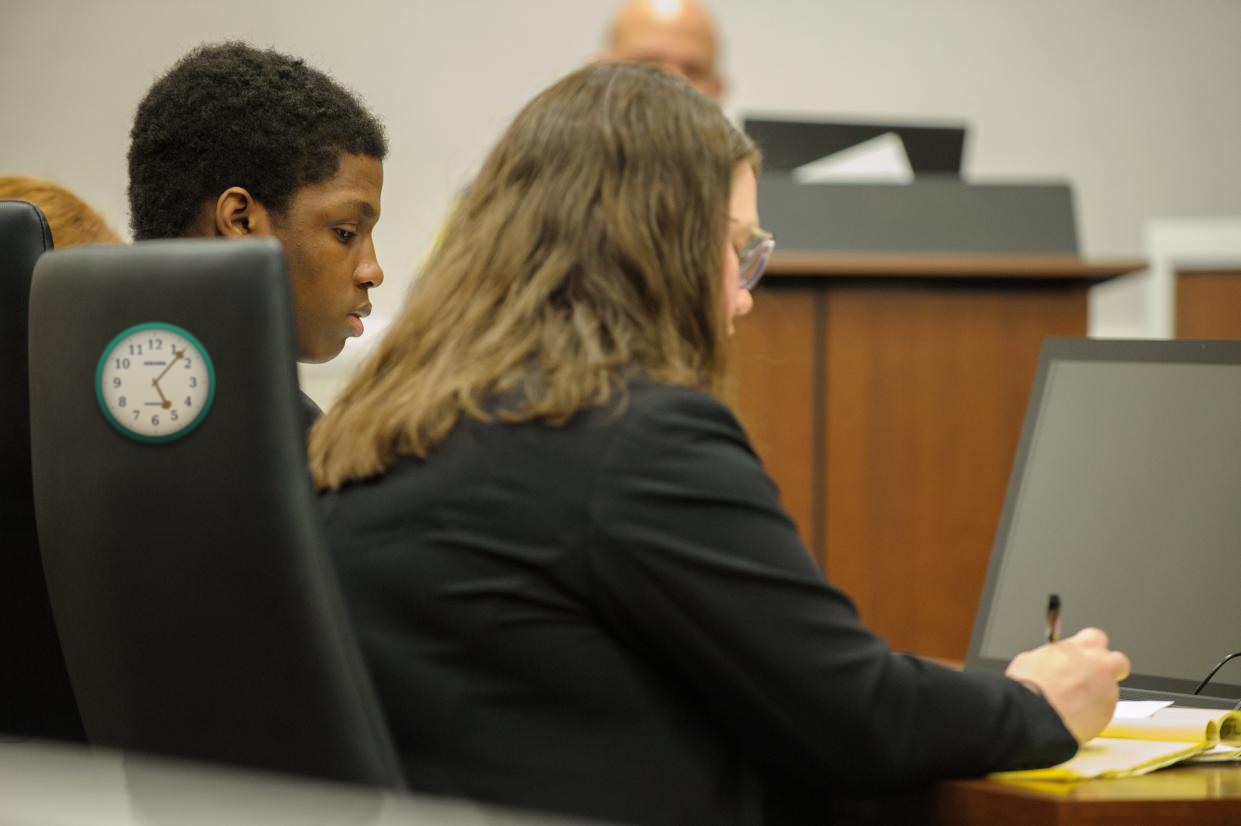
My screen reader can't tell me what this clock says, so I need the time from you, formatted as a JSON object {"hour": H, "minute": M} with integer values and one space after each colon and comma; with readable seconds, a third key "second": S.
{"hour": 5, "minute": 7}
